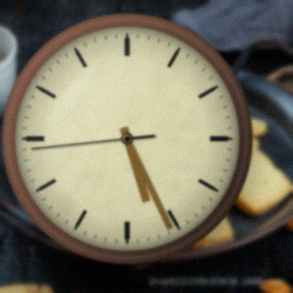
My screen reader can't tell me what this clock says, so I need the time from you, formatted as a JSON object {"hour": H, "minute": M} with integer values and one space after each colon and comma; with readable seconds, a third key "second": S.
{"hour": 5, "minute": 25, "second": 44}
